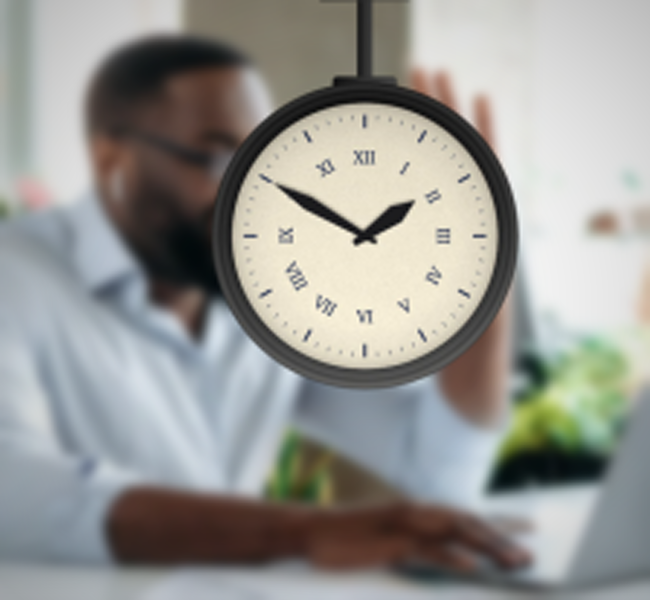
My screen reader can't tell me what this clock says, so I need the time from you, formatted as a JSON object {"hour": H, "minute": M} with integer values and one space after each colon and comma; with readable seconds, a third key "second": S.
{"hour": 1, "minute": 50}
